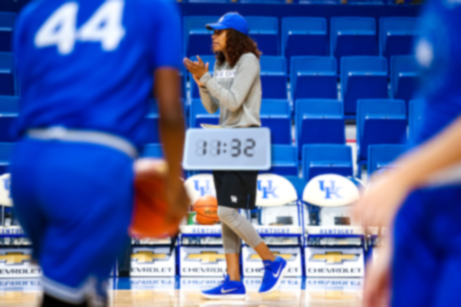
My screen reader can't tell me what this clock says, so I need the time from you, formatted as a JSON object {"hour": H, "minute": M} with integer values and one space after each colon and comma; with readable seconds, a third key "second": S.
{"hour": 11, "minute": 32}
